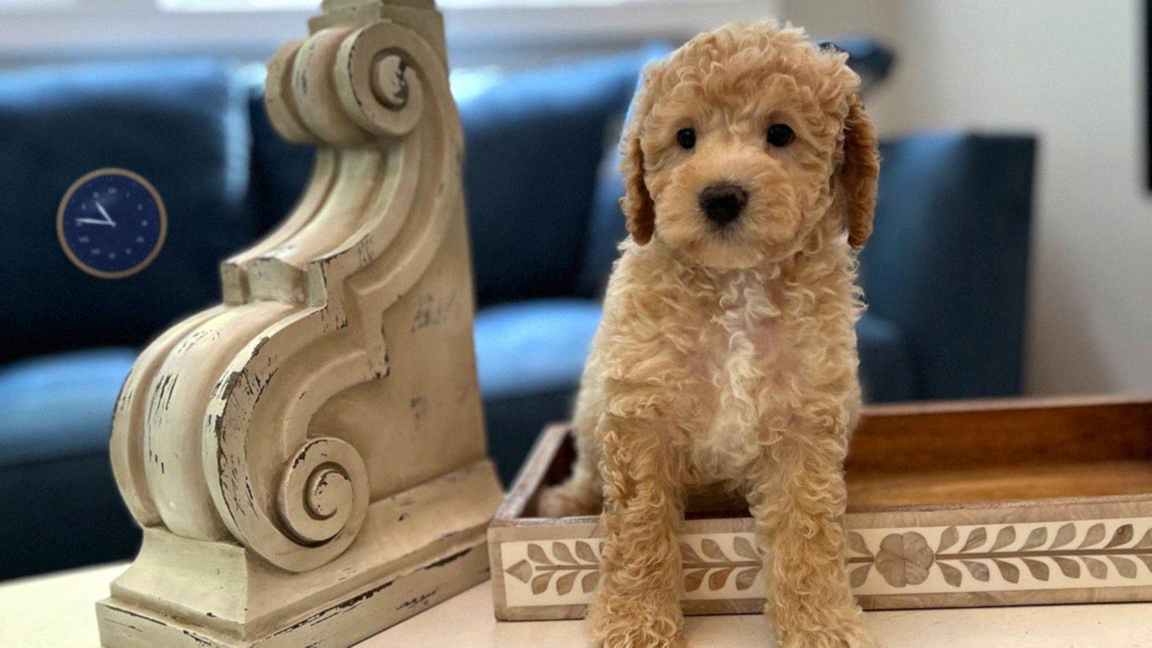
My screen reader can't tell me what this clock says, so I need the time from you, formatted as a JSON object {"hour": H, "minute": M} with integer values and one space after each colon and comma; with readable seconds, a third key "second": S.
{"hour": 10, "minute": 46}
